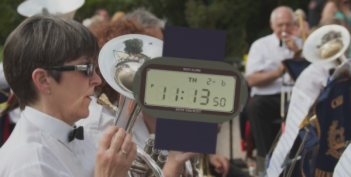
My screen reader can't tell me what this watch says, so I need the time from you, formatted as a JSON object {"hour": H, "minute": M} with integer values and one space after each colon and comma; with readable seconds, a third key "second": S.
{"hour": 11, "minute": 13, "second": 50}
